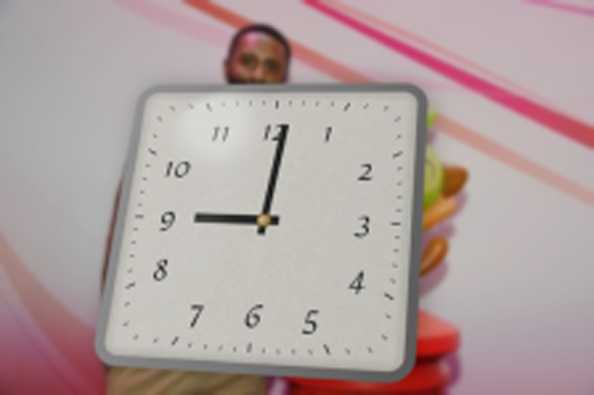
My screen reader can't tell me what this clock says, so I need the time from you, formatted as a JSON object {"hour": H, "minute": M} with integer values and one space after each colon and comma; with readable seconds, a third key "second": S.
{"hour": 9, "minute": 1}
